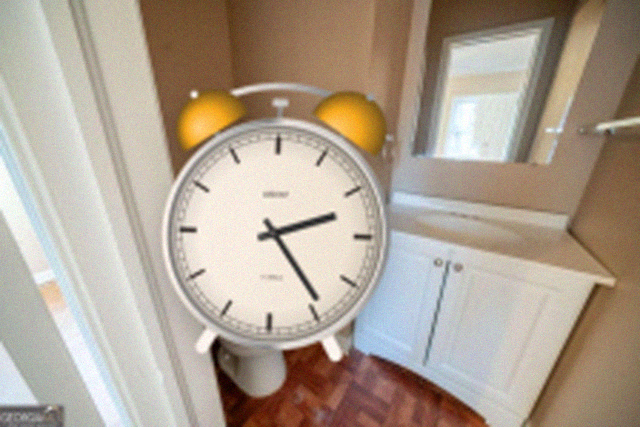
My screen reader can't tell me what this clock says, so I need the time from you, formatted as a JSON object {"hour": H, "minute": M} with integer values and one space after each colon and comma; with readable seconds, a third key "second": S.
{"hour": 2, "minute": 24}
